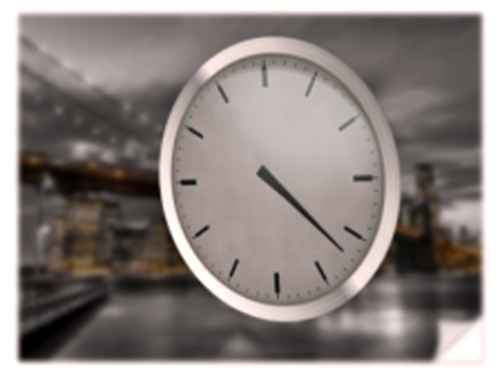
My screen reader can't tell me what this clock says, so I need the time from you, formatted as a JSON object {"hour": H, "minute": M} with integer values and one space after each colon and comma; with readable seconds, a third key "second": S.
{"hour": 4, "minute": 22}
